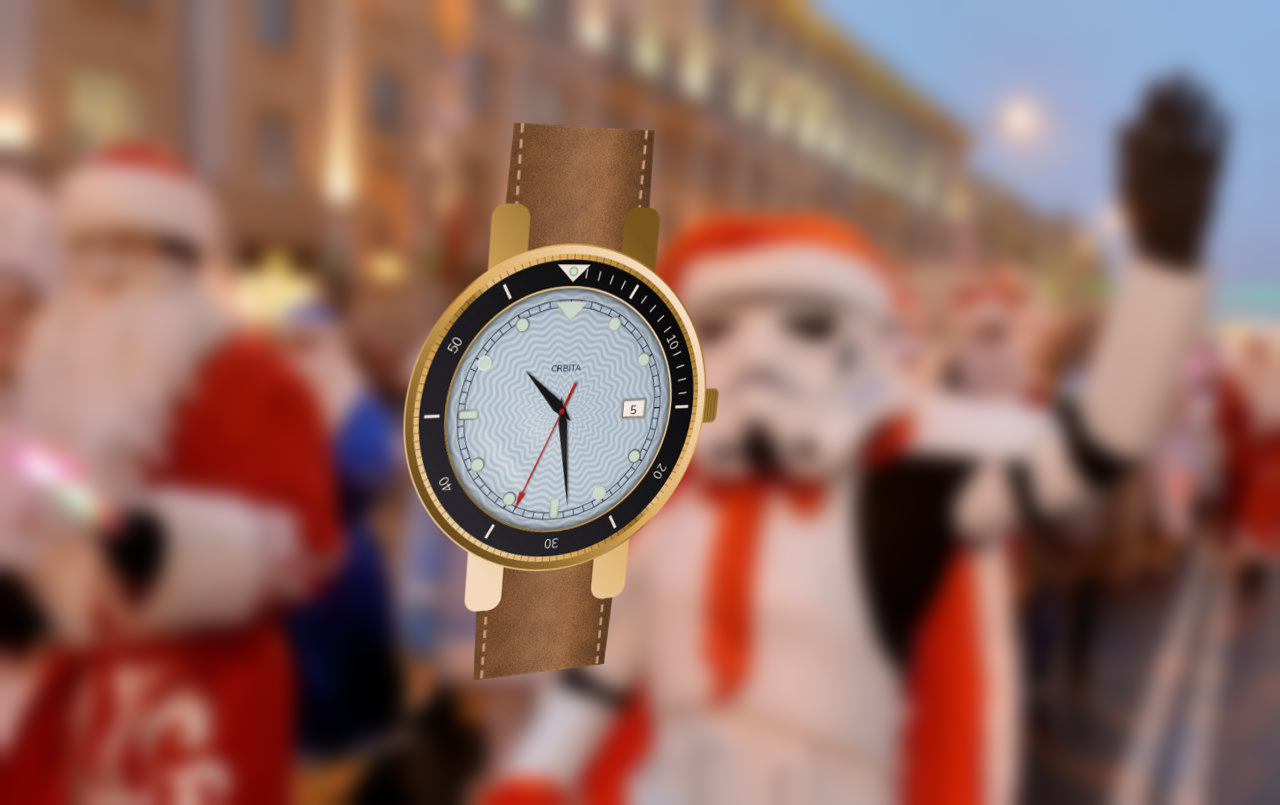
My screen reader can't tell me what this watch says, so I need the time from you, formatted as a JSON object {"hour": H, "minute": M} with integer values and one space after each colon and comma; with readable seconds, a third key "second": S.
{"hour": 10, "minute": 28, "second": 34}
